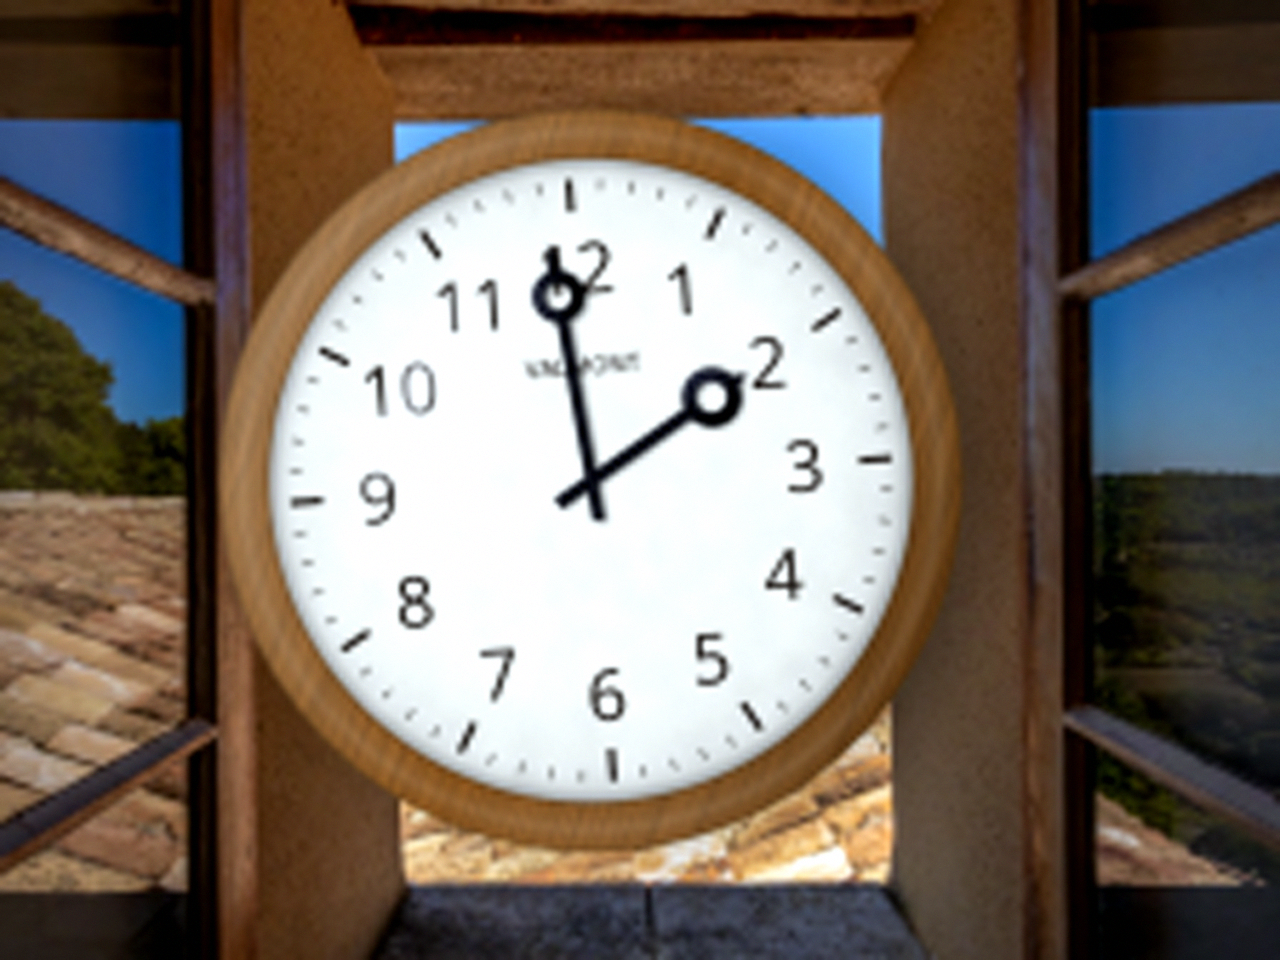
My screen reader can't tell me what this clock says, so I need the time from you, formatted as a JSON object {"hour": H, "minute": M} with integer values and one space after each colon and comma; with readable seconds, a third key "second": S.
{"hour": 1, "minute": 59}
